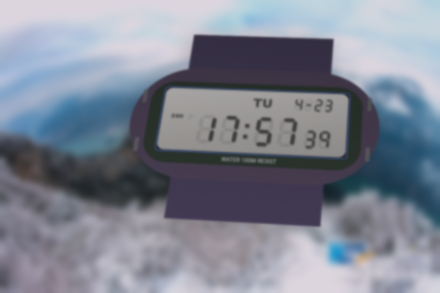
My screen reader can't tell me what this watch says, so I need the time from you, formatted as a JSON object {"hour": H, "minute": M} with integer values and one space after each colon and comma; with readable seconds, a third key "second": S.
{"hour": 17, "minute": 57, "second": 39}
